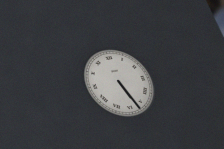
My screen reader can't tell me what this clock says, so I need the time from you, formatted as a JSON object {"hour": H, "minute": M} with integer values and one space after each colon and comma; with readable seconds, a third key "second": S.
{"hour": 5, "minute": 27}
